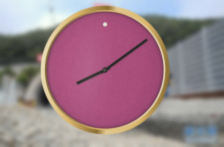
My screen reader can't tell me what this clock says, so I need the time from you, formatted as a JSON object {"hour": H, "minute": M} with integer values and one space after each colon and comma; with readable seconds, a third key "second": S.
{"hour": 8, "minute": 9}
